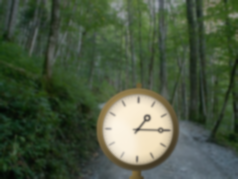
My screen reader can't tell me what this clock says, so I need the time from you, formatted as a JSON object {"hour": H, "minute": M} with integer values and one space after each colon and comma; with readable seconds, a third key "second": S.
{"hour": 1, "minute": 15}
